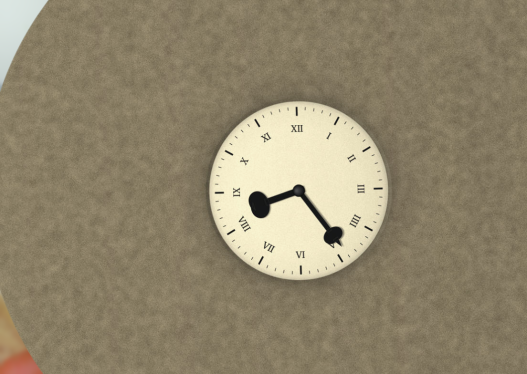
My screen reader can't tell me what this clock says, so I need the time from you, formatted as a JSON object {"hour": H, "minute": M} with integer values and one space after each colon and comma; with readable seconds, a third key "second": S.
{"hour": 8, "minute": 24}
